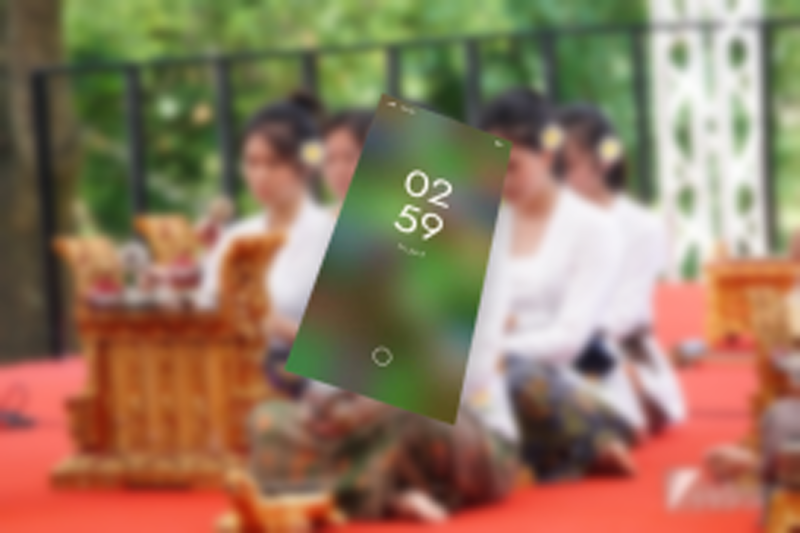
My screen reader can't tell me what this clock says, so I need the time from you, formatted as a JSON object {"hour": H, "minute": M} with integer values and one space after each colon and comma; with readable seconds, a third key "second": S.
{"hour": 2, "minute": 59}
